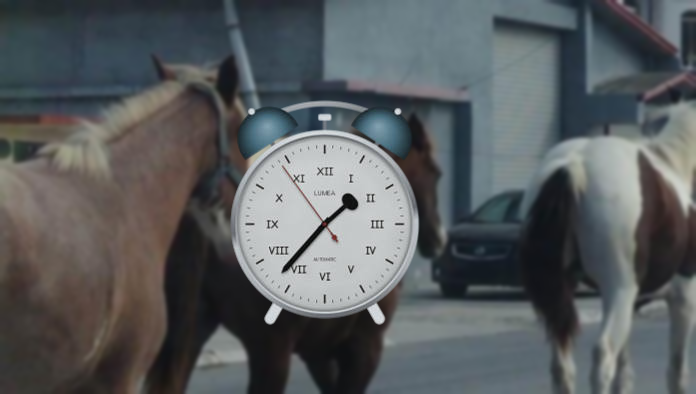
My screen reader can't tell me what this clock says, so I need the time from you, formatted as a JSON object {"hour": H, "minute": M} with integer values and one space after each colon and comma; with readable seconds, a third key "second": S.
{"hour": 1, "minute": 36, "second": 54}
